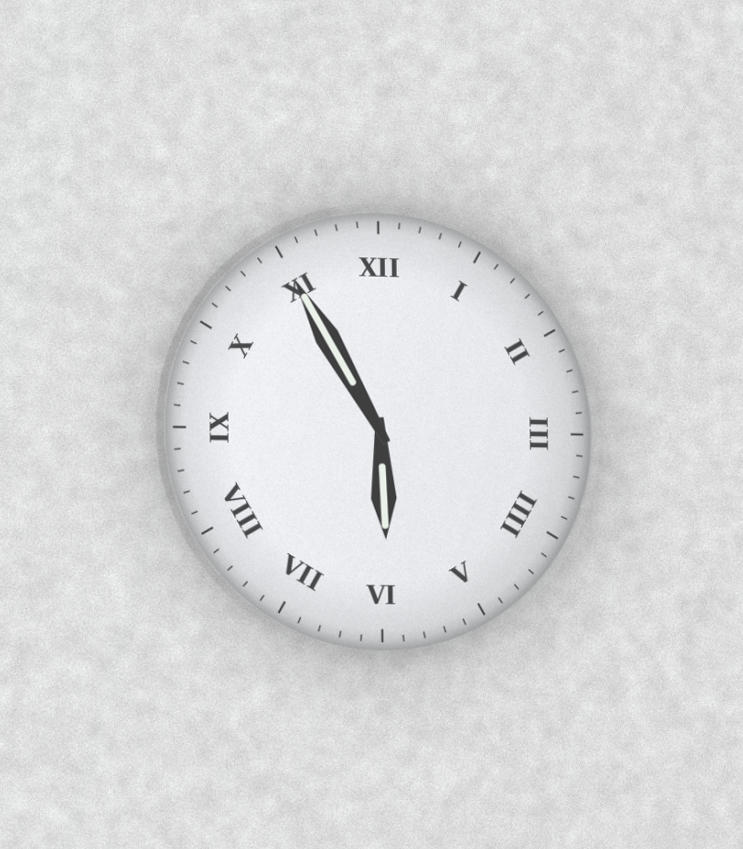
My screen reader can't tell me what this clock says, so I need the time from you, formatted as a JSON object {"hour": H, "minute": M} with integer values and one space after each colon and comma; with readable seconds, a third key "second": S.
{"hour": 5, "minute": 55}
